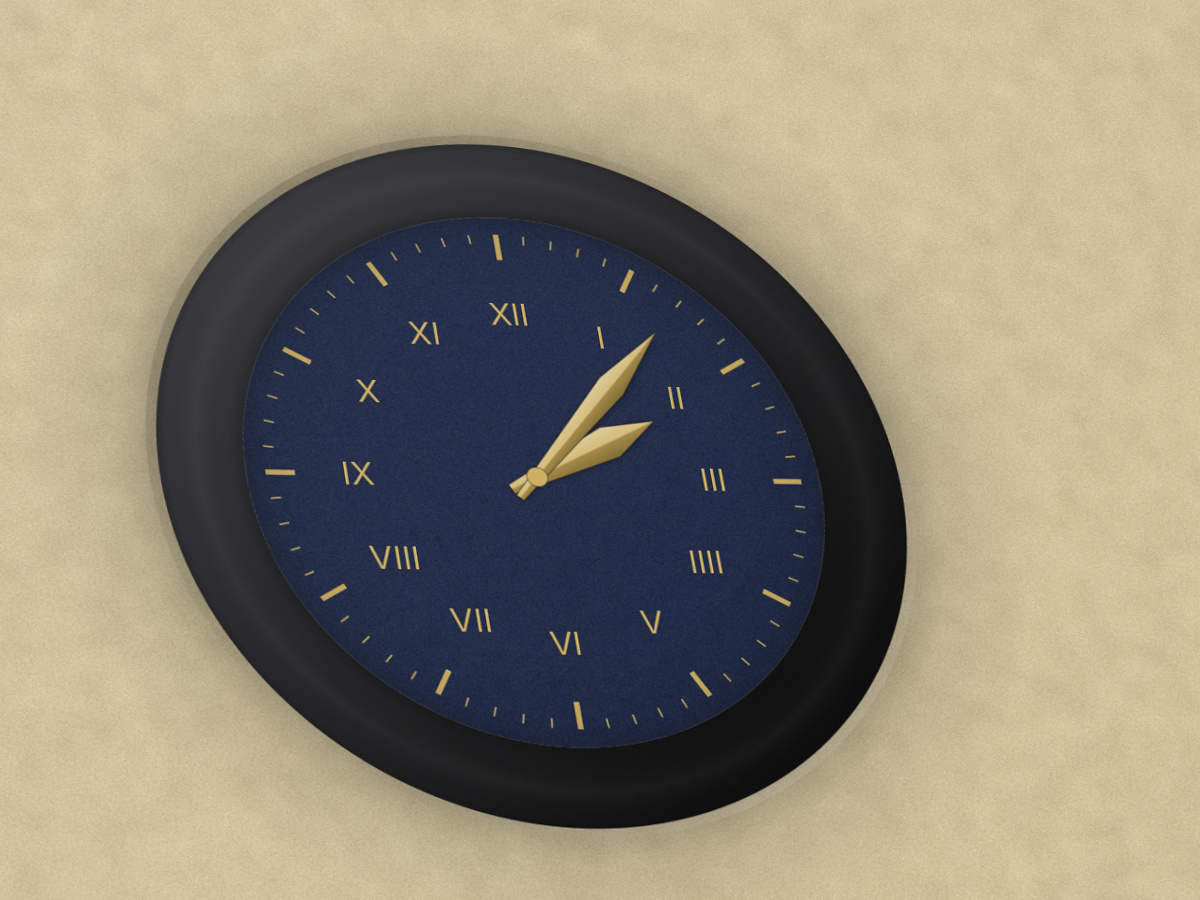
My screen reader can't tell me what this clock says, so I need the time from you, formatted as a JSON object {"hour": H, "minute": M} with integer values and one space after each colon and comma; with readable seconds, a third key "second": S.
{"hour": 2, "minute": 7}
